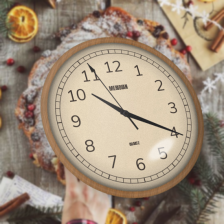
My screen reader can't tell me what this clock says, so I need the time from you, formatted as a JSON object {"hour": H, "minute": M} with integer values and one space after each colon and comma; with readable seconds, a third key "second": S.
{"hour": 10, "minute": 19, "second": 56}
